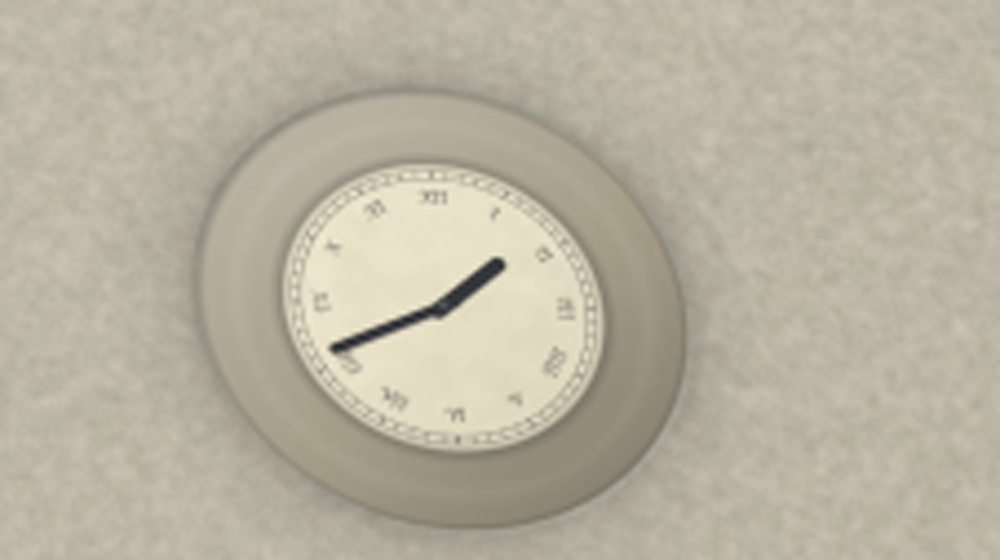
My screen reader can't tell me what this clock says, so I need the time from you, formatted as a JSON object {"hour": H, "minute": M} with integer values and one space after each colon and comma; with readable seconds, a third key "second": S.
{"hour": 1, "minute": 41}
